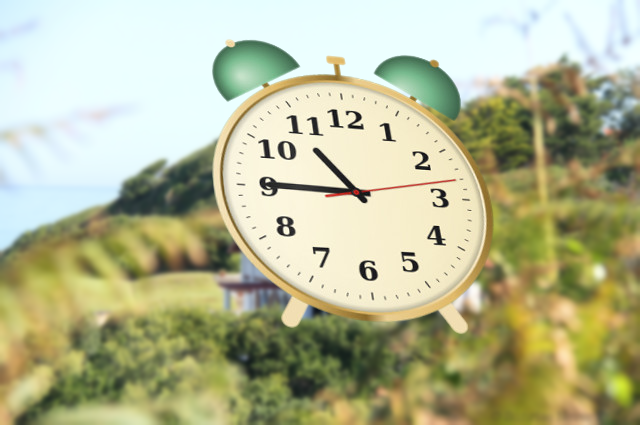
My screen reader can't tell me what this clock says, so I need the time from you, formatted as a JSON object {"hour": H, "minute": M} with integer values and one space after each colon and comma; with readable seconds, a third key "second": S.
{"hour": 10, "minute": 45, "second": 13}
